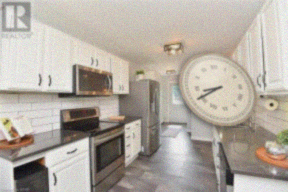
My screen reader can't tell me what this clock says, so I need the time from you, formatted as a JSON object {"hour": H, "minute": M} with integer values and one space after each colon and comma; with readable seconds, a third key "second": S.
{"hour": 8, "minute": 41}
